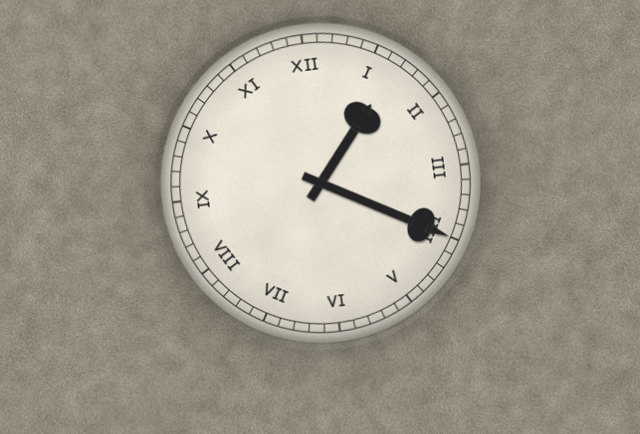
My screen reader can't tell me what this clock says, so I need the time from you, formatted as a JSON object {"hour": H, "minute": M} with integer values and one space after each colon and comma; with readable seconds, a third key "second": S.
{"hour": 1, "minute": 20}
